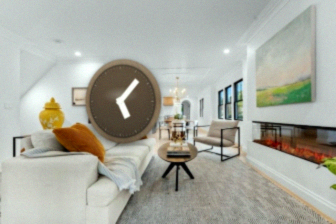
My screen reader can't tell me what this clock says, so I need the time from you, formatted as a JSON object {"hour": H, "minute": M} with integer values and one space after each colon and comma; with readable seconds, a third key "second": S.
{"hour": 5, "minute": 7}
